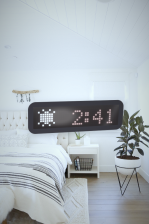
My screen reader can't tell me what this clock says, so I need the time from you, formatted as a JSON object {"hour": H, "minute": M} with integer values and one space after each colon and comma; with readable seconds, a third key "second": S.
{"hour": 2, "minute": 41}
